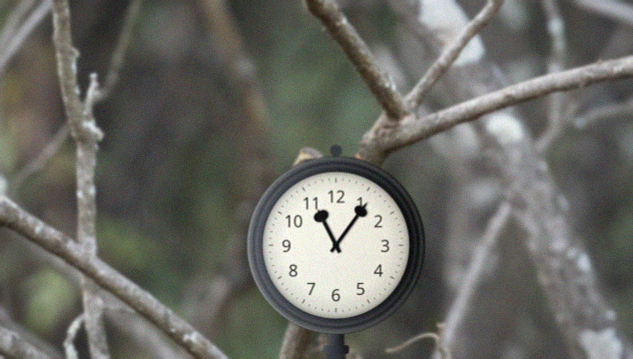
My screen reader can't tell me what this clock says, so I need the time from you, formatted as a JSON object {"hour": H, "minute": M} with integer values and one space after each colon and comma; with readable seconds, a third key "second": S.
{"hour": 11, "minute": 6}
